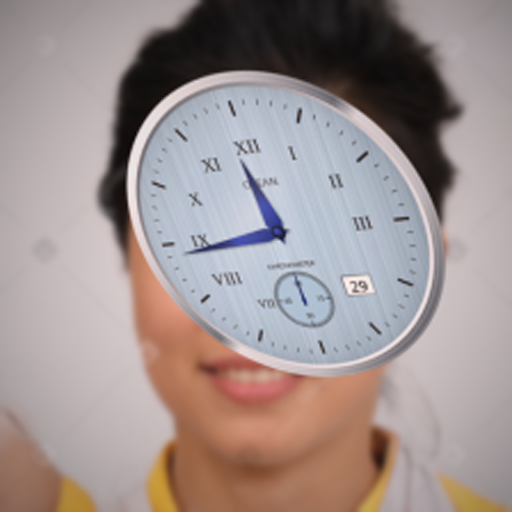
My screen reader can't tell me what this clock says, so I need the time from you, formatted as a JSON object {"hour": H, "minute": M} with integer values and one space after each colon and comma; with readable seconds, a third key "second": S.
{"hour": 11, "minute": 44}
